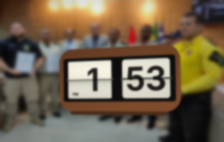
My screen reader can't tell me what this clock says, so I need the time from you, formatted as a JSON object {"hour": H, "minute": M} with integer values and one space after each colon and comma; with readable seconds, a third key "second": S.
{"hour": 1, "minute": 53}
